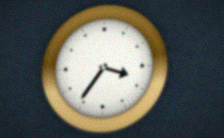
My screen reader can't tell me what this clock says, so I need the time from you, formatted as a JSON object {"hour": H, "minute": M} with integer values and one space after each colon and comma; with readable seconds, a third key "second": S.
{"hour": 3, "minute": 36}
